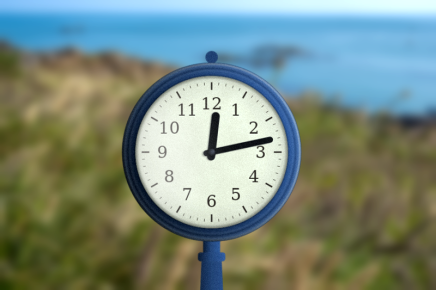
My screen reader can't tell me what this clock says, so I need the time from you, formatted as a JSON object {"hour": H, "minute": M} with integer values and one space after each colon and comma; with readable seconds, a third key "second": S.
{"hour": 12, "minute": 13}
